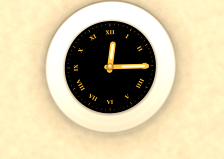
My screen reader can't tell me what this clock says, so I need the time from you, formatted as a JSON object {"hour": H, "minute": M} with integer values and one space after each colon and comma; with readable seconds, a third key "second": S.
{"hour": 12, "minute": 15}
